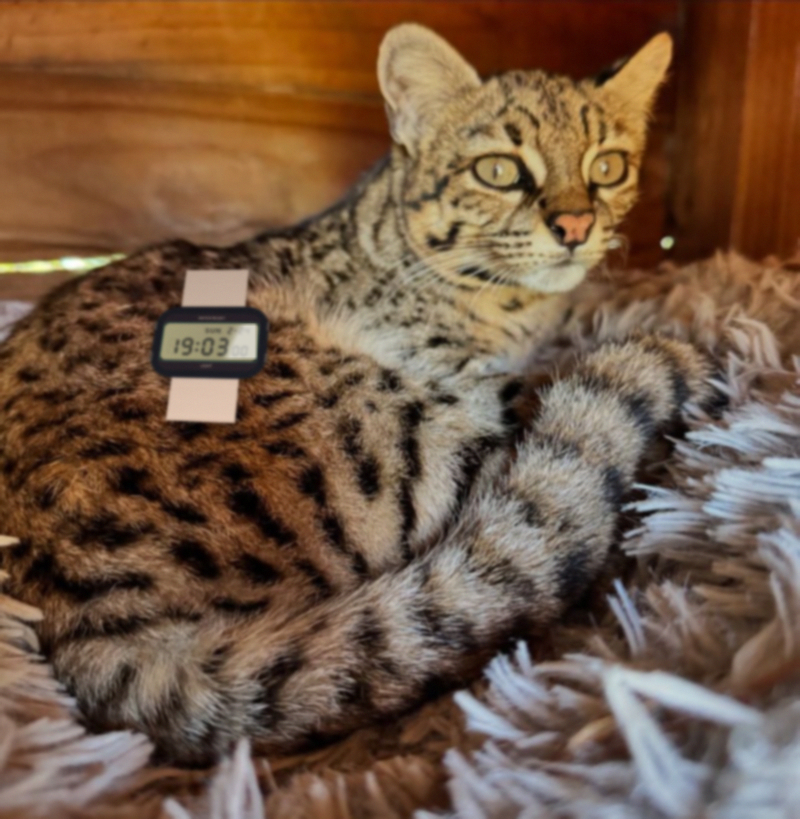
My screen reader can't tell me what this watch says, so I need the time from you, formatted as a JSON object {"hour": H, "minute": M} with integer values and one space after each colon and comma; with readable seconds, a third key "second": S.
{"hour": 19, "minute": 3}
